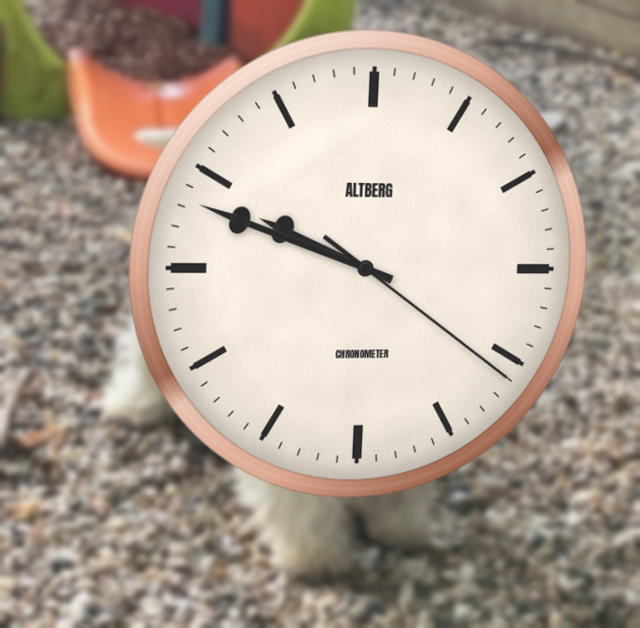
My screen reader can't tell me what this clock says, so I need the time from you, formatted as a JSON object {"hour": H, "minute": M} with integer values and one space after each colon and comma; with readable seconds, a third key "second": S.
{"hour": 9, "minute": 48, "second": 21}
